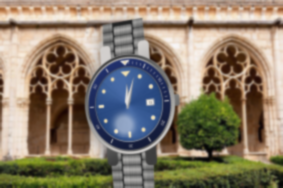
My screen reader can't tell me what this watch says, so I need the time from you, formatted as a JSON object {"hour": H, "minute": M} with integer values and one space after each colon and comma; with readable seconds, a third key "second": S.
{"hour": 12, "minute": 3}
